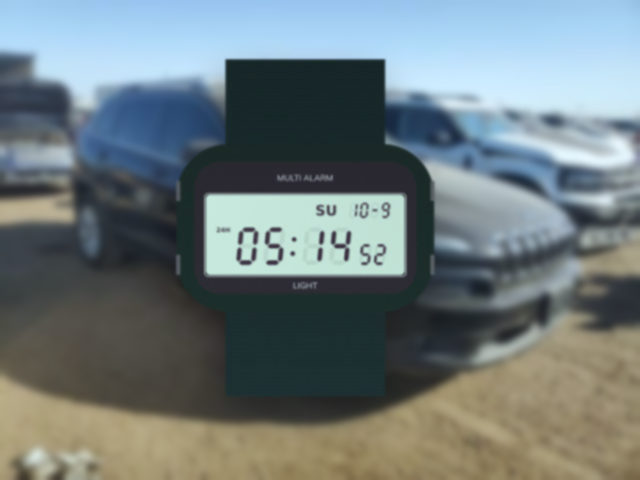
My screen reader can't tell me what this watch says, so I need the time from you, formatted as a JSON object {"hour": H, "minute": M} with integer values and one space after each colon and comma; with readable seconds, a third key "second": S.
{"hour": 5, "minute": 14, "second": 52}
